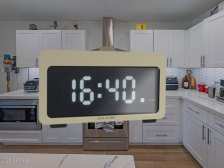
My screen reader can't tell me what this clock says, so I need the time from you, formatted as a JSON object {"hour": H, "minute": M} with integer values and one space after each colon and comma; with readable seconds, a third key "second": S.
{"hour": 16, "minute": 40}
